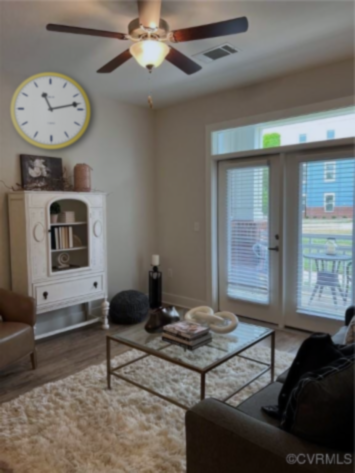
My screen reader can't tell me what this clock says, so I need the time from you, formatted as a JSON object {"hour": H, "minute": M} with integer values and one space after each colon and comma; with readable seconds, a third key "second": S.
{"hour": 11, "minute": 13}
